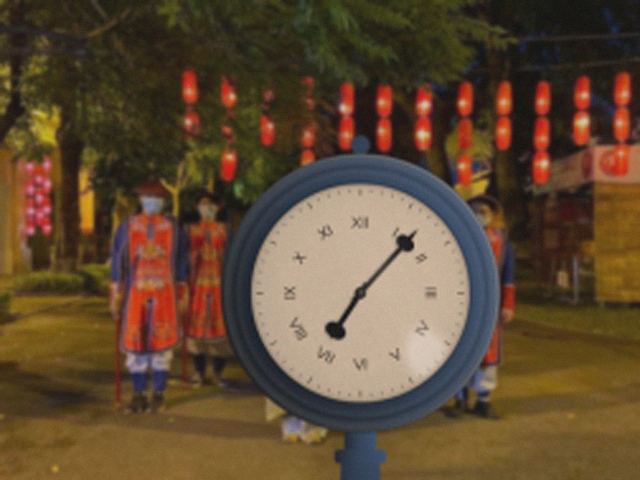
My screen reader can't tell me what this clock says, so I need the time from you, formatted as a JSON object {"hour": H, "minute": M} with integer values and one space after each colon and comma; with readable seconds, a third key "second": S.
{"hour": 7, "minute": 7}
